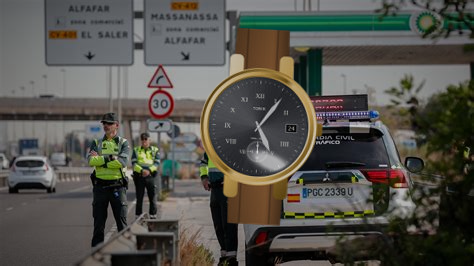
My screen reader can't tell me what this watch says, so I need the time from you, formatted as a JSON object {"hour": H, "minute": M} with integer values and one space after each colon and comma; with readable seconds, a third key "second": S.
{"hour": 5, "minute": 6}
